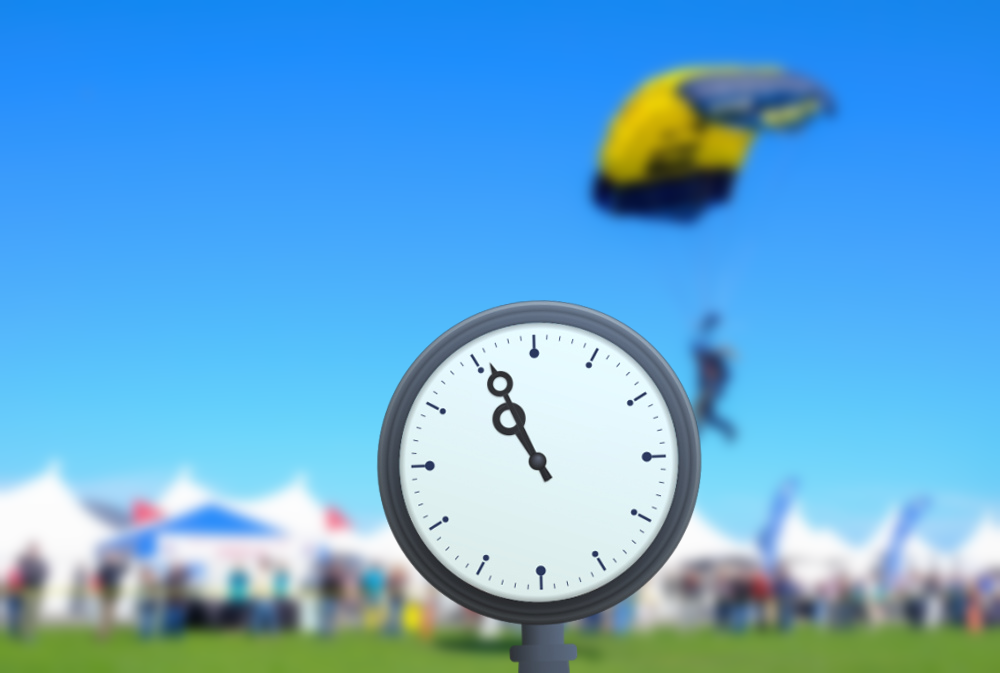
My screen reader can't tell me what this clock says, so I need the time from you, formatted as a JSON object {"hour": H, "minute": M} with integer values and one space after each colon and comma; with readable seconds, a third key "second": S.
{"hour": 10, "minute": 56}
